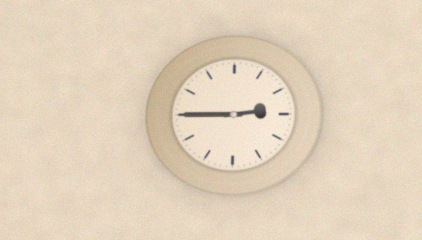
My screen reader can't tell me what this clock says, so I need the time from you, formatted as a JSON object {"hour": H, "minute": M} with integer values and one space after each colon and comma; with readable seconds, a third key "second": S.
{"hour": 2, "minute": 45}
